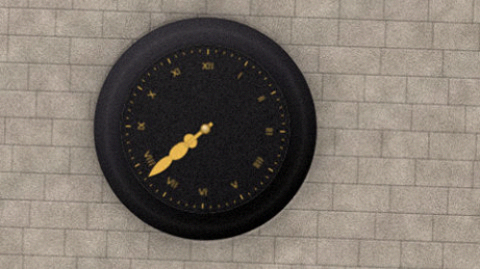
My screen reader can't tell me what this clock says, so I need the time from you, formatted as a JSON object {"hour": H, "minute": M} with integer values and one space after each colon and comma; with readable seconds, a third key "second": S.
{"hour": 7, "minute": 38}
